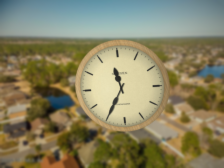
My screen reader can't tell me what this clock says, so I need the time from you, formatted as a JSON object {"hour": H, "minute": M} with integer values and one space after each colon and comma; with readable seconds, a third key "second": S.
{"hour": 11, "minute": 35}
